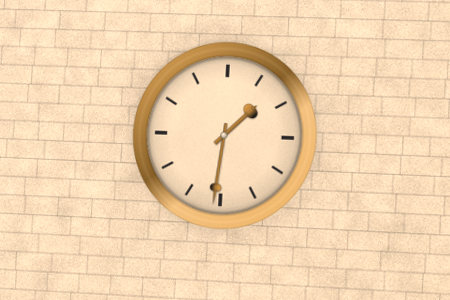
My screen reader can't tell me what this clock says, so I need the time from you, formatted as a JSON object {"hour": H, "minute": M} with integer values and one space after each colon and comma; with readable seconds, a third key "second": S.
{"hour": 1, "minute": 31}
